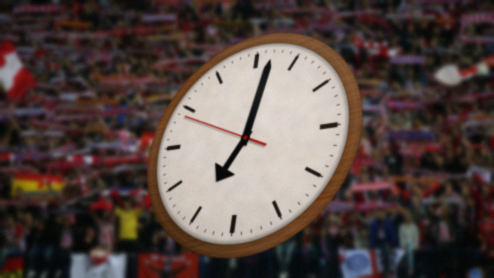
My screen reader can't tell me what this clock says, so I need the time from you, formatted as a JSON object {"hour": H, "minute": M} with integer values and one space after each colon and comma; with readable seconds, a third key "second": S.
{"hour": 7, "minute": 1, "second": 49}
